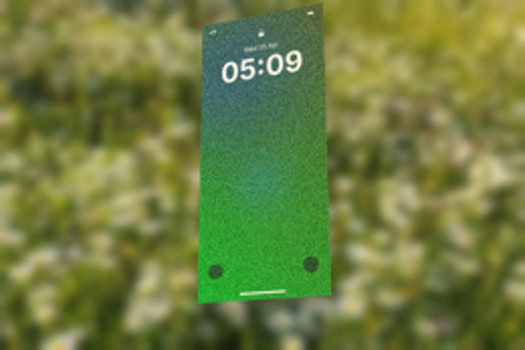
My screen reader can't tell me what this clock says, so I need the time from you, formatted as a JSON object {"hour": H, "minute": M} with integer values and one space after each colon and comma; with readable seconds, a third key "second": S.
{"hour": 5, "minute": 9}
